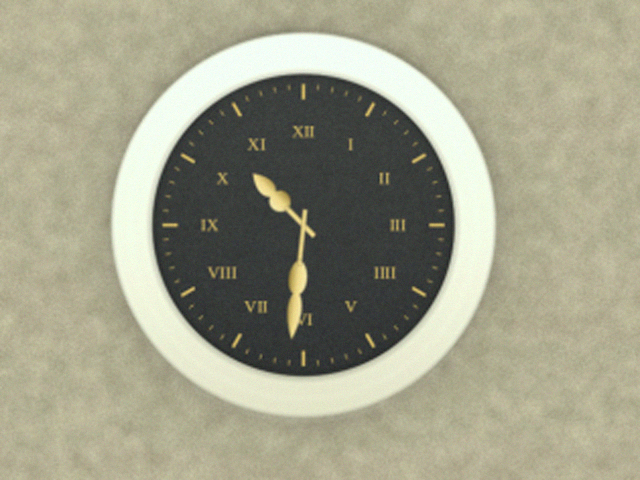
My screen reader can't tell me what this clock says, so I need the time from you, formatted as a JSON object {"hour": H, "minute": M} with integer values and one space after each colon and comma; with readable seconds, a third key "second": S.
{"hour": 10, "minute": 31}
